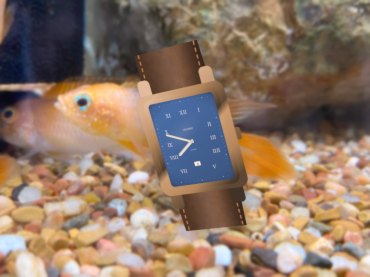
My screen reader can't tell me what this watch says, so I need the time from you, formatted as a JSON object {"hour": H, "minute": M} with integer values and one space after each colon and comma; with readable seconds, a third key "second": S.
{"hour": 7, "minute": 49}
